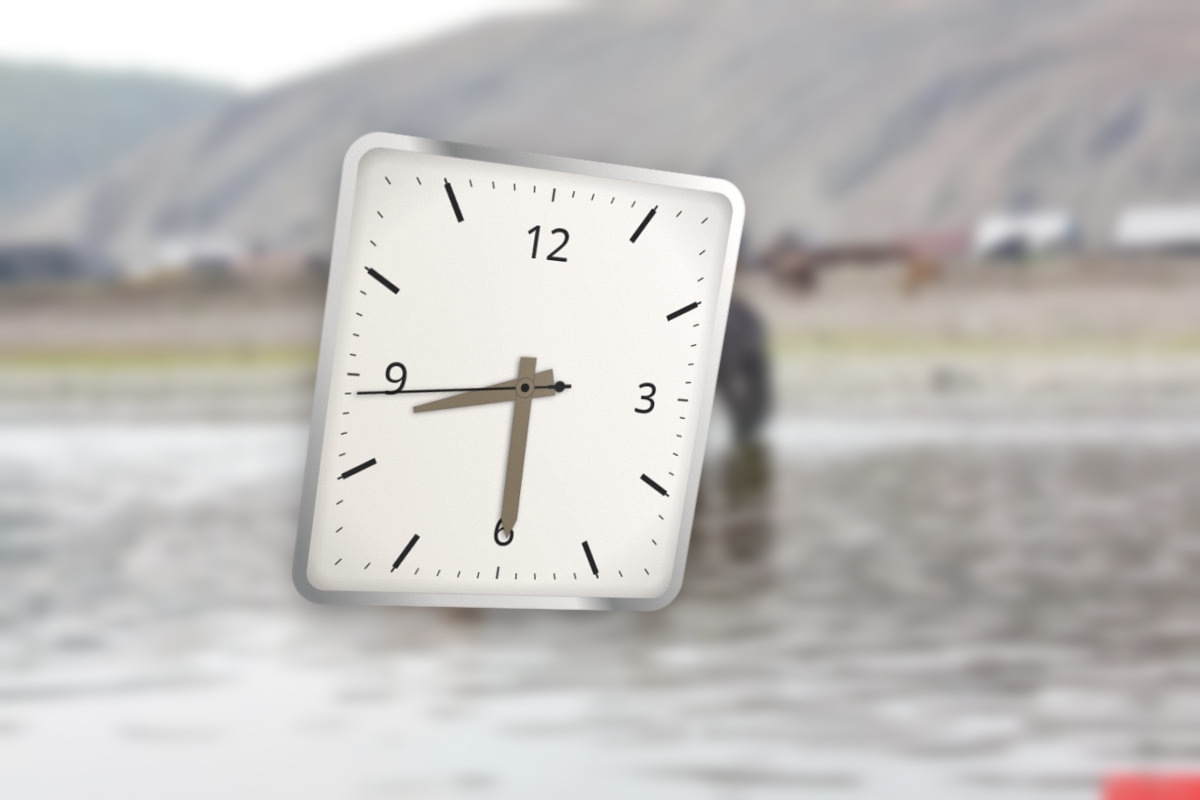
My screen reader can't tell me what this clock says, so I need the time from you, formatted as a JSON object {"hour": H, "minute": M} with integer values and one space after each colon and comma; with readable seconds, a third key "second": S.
{"hour": 8, "minute": 29, "second": 44}
